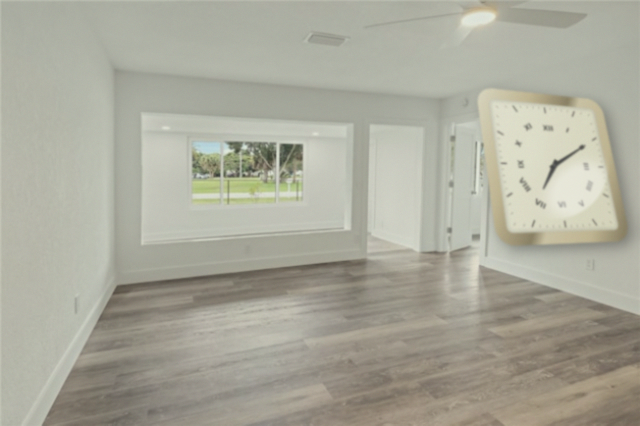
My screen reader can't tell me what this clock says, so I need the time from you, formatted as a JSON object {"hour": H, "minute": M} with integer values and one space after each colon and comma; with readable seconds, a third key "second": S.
{"hour": 7, "minute": 10}
